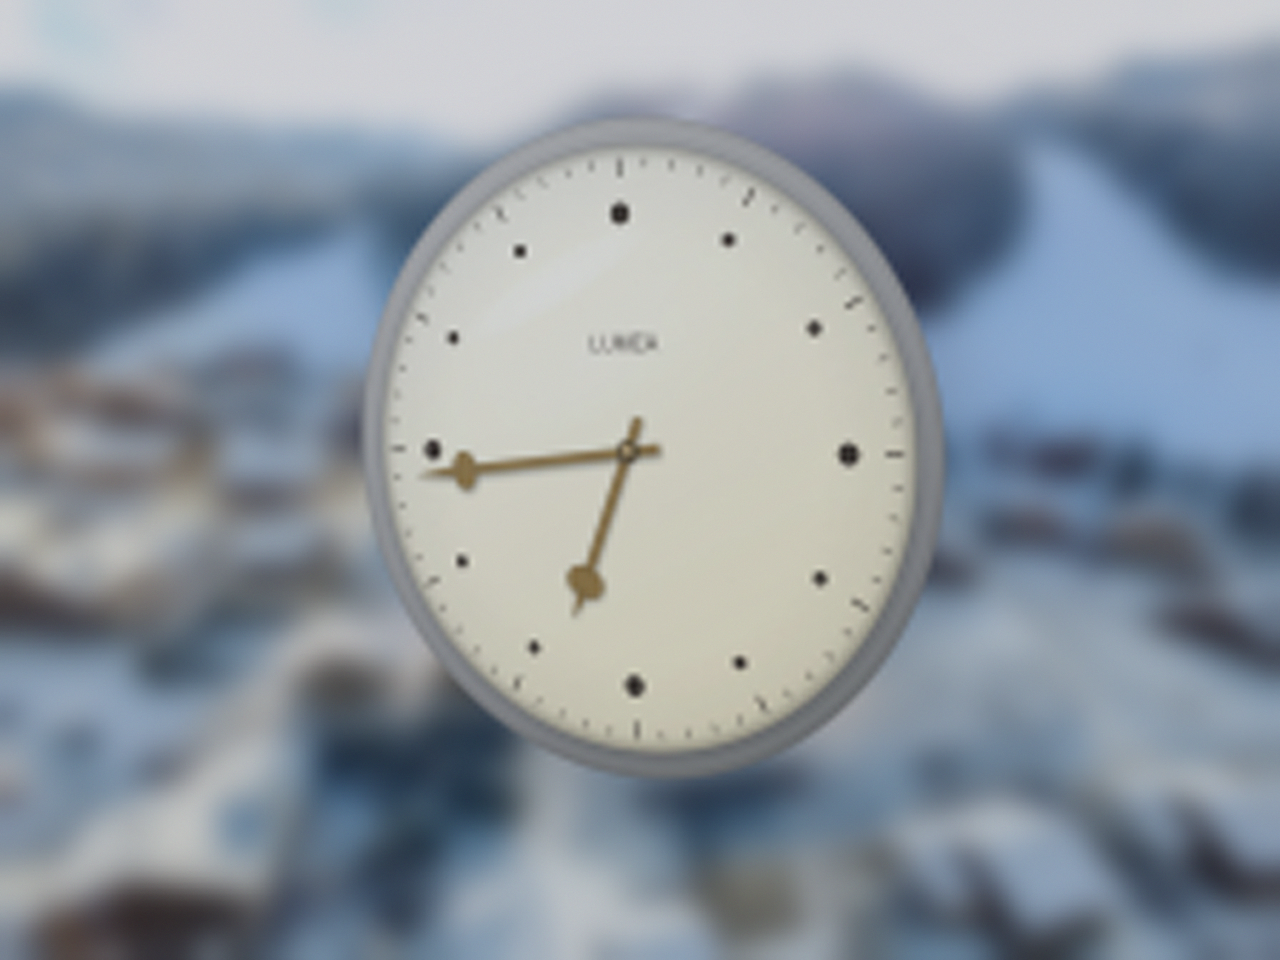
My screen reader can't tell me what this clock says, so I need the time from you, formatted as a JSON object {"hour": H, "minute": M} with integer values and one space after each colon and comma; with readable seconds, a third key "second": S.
{"hour": 6, "minute": 44}
